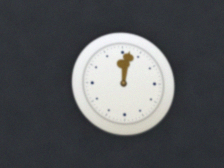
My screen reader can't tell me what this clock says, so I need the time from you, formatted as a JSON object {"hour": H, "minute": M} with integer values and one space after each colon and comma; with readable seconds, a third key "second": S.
{"hour": 12, "minute": 2}
